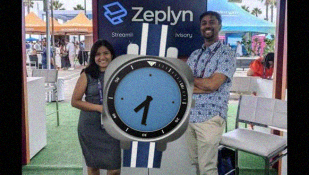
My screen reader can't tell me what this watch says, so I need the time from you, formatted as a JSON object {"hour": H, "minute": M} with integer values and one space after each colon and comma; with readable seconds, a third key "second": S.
{"hour": 7, "minute": 31}
